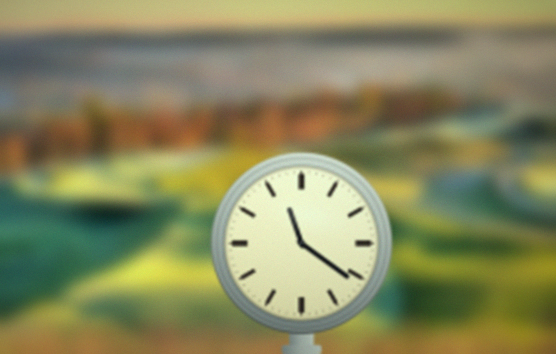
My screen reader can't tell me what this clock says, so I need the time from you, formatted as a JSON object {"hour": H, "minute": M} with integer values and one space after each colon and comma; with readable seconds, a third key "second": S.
{"hour": 11, "minute": 21}
